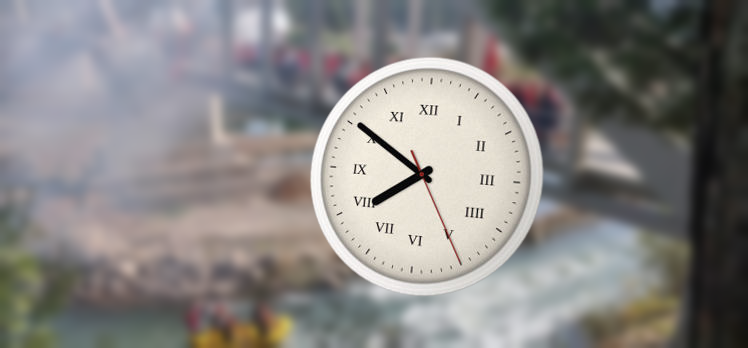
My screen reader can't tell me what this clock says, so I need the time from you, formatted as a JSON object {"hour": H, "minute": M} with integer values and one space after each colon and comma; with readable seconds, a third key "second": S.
{"hour": 7, "minute": 50, "second": 25}
